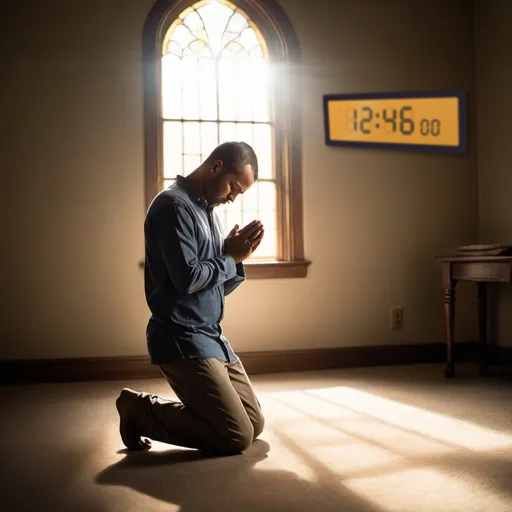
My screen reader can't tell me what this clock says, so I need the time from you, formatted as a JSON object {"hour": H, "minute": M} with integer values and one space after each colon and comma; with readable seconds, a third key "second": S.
{"hour": 12, "minute": 46, "second": 0}
